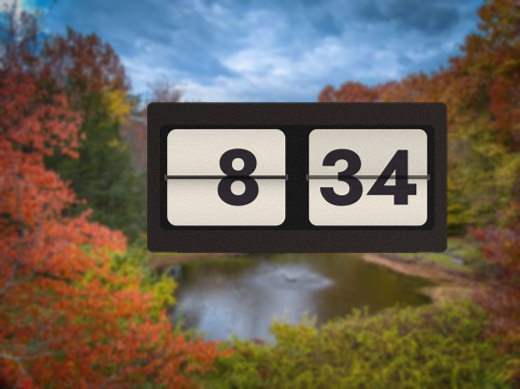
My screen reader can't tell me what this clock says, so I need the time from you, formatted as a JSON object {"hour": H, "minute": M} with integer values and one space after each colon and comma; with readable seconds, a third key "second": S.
{"hour": 8, "minute": 34}
